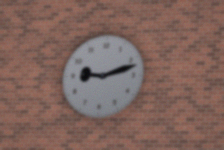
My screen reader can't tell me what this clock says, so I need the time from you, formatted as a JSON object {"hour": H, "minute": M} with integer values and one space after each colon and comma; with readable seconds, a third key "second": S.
{"hour": 9, "minute": 12}
